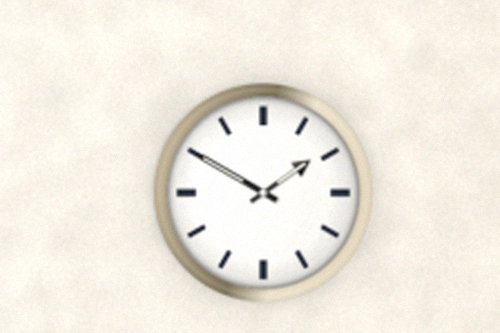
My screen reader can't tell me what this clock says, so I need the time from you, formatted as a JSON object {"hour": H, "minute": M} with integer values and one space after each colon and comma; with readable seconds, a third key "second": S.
{"hour": 1, "minute": 50}
